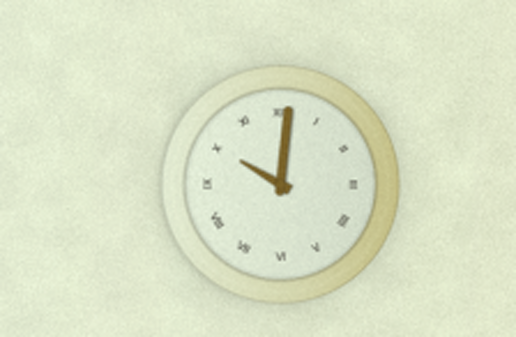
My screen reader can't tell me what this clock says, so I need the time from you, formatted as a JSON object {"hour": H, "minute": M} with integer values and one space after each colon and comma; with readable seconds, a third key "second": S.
{"hour": 10, "minute": 1}
